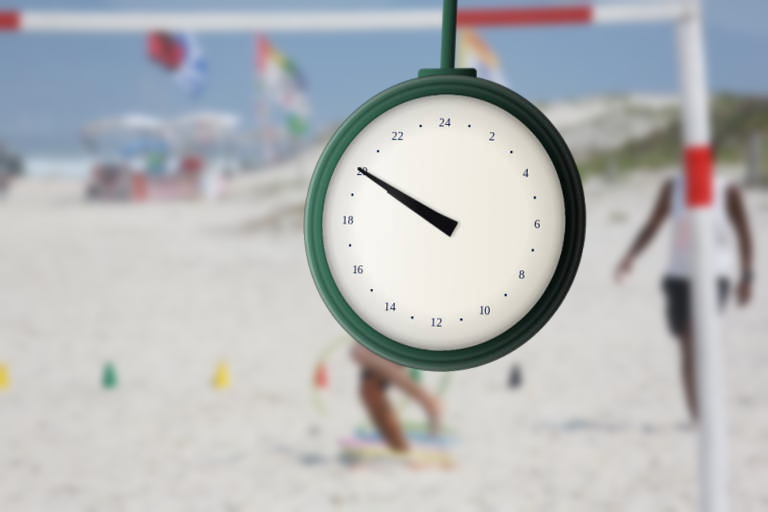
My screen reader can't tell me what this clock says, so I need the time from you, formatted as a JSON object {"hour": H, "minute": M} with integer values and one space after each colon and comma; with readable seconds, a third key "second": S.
{"hour": 19, "minute": 50}
